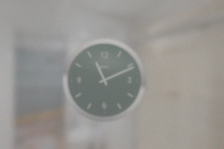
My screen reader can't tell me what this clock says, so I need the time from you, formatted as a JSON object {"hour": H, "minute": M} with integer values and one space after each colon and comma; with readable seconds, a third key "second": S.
{"hour": 11, "minute": 11}
